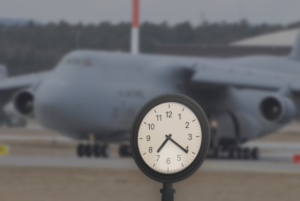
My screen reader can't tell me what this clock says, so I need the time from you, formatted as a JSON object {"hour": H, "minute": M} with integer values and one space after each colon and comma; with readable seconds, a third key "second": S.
{"hour": 7, "minute": 21}
